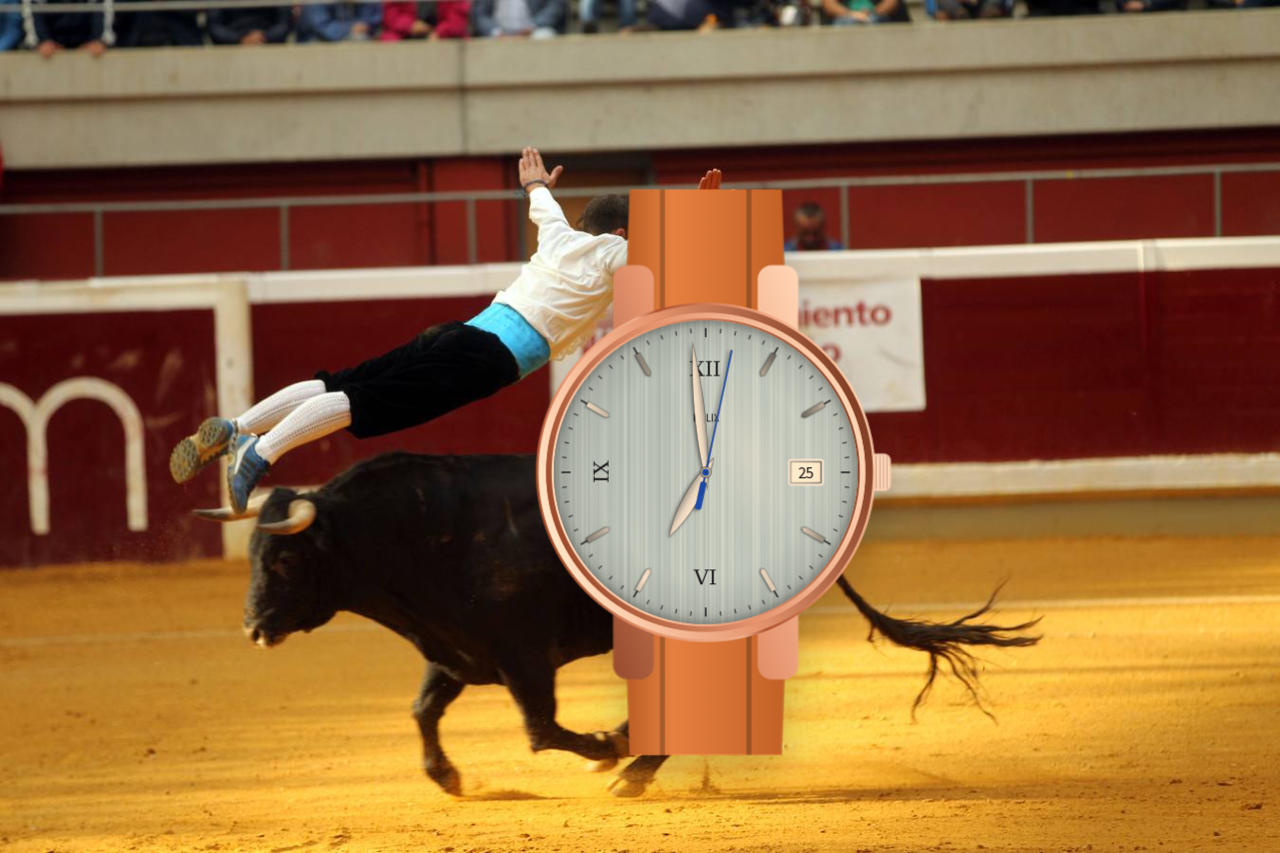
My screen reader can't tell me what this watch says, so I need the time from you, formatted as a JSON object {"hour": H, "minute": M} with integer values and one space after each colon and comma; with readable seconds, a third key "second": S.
{"hour": 6, "minute": 59, "second": 2}
